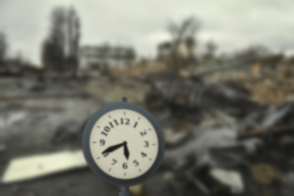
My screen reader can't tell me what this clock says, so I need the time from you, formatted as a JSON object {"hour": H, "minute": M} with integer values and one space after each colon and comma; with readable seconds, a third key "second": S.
{"hour": 5, "minute": 41}
